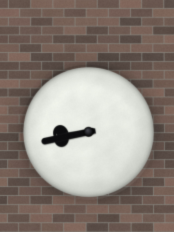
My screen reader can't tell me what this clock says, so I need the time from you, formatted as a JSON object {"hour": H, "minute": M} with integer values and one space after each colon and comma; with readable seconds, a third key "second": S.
{"hour": 8, "minute": 43}
